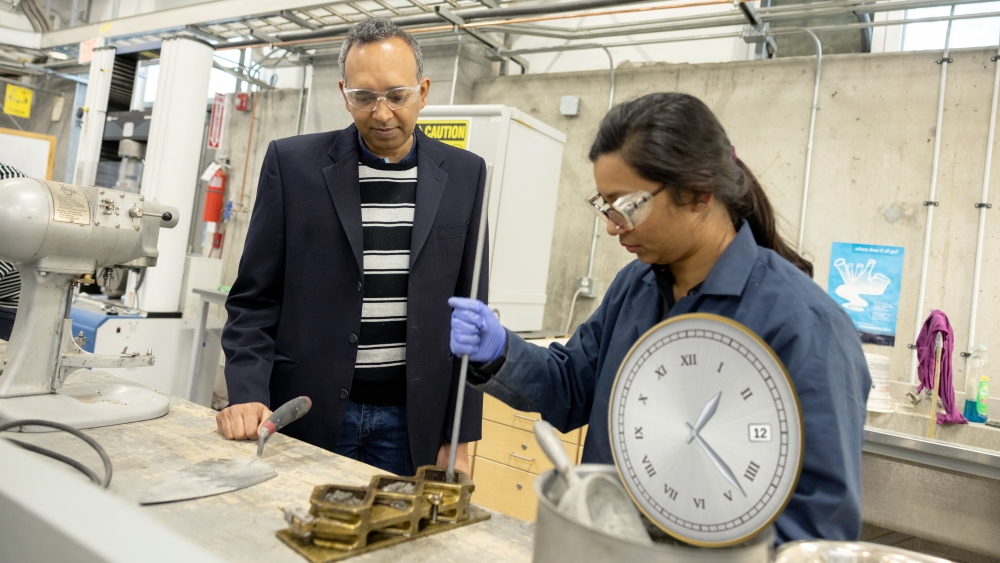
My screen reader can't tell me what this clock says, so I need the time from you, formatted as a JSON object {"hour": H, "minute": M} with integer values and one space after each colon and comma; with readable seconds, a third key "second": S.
{"hour": 1, "minute": 23}
